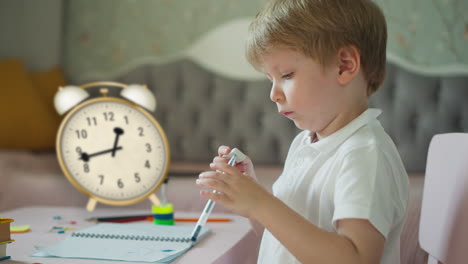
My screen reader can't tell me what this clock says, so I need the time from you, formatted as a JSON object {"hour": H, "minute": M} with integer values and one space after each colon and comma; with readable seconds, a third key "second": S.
{"hour": 12, "minute": 43}
